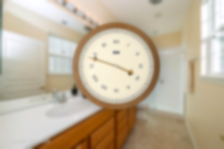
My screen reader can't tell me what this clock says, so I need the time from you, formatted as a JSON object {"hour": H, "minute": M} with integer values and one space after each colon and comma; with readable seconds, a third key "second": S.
{"hour": 3, "minute": 48}
